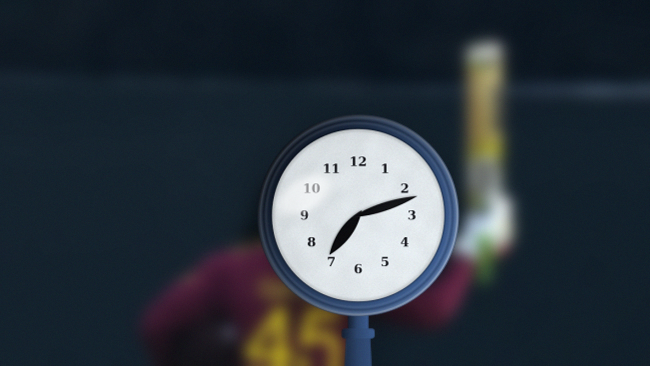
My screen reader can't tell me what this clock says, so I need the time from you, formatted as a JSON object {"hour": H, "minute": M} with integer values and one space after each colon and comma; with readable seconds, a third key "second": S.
{"hour": 7, "minute": 12}
